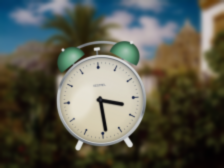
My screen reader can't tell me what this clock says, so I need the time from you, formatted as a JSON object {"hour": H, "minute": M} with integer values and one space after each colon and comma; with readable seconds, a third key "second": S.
{"hour": 3, "minute": 29}
